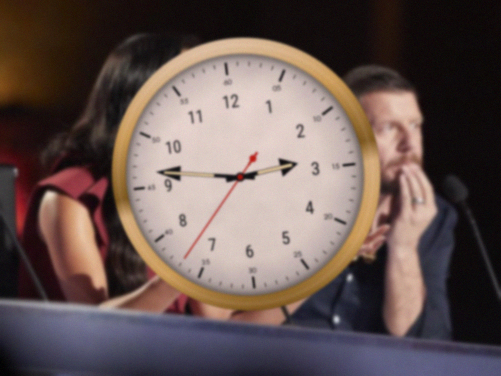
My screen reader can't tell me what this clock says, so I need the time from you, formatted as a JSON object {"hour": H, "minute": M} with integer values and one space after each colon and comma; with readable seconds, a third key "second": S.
{"hour": 2, "minute": 46, "second": 37}
